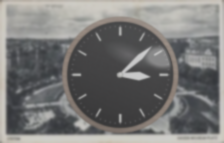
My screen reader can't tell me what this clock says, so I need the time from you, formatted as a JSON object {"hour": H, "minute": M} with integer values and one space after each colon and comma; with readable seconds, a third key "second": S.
{"hour": 3, "minute": 8}
